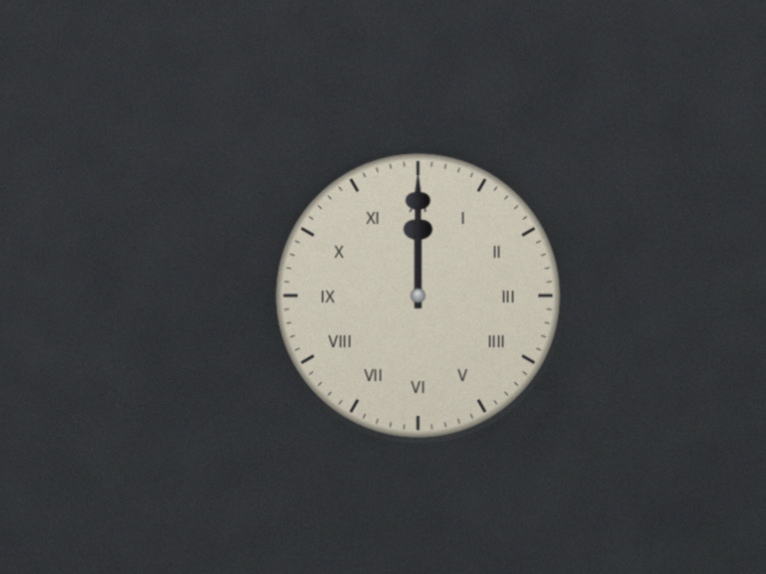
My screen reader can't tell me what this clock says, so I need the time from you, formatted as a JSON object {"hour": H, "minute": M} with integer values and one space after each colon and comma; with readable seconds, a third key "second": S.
{"hour": 12, "minute": 0}
